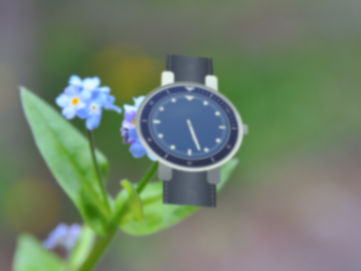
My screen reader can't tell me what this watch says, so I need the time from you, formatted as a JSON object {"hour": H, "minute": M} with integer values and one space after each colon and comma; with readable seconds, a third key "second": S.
{"hour": 5, "minute": 27}
